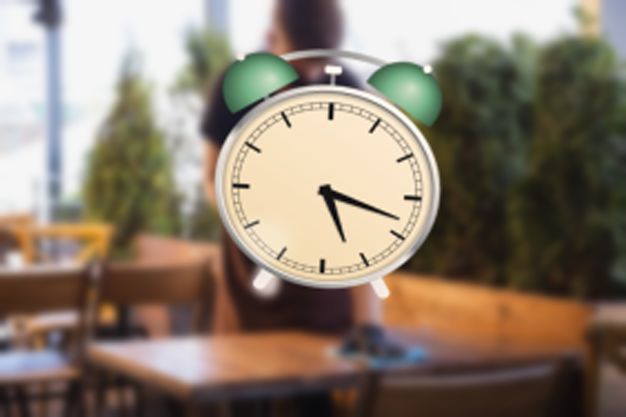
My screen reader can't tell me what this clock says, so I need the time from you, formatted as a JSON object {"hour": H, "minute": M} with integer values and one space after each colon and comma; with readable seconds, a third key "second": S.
{"hour": 5, "minute": 18}
